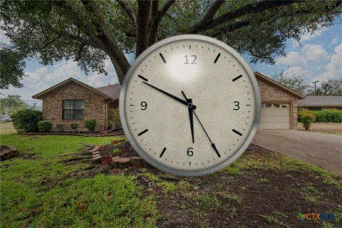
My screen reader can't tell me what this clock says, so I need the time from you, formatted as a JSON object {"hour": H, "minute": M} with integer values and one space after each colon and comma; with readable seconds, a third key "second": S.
{"hour": 5, "minute": 49, "second": 25}
